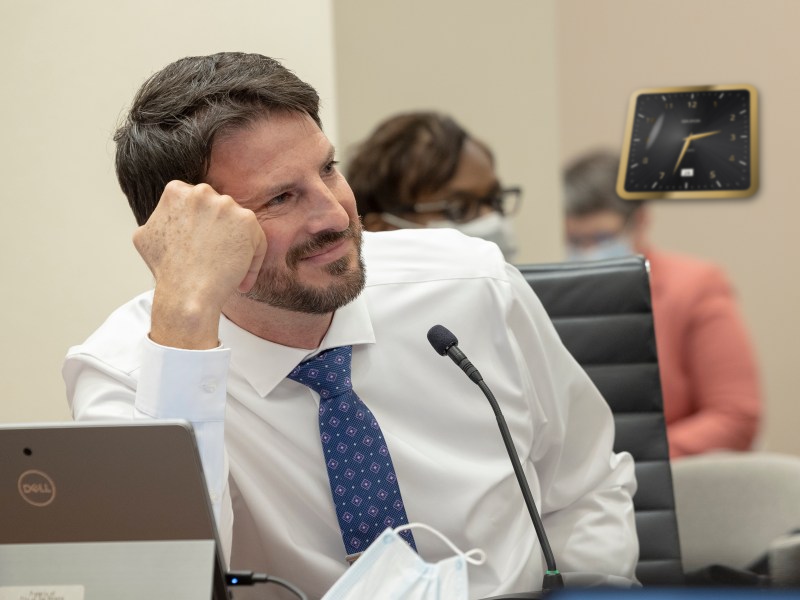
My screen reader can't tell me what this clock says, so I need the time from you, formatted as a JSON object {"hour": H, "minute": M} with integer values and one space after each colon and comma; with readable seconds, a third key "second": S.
{"hour": 2, "minute": 33}
